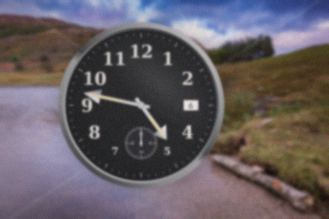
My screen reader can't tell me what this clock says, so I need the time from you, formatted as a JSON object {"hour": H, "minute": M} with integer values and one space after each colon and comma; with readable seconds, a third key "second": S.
{"hour": 4, "minute": 47}
